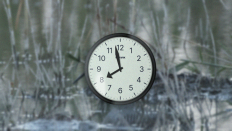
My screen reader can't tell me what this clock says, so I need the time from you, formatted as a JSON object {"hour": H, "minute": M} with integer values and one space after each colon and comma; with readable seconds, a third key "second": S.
{"hour": 7, "minute": 58}
